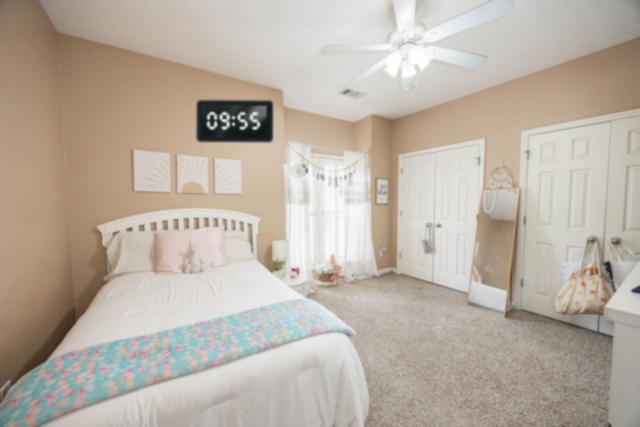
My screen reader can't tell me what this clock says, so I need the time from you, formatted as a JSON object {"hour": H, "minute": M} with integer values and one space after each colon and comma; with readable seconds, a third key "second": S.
{"hour": 9, "minute": 55}
